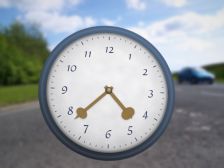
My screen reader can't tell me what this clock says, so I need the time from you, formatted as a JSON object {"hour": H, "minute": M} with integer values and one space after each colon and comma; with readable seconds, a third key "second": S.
{"hour": 4, "minute": 38}
